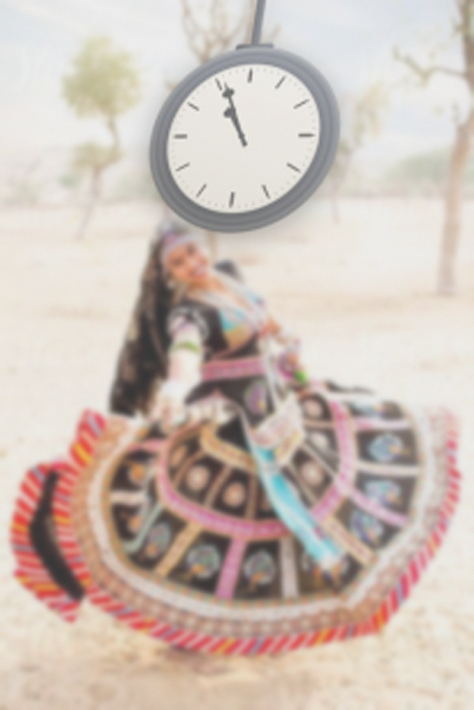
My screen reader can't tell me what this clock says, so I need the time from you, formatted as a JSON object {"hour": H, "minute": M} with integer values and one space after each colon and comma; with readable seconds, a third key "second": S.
{"hour": 10, "minute": 56}
